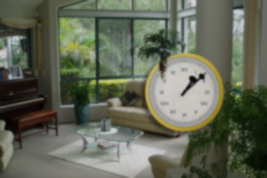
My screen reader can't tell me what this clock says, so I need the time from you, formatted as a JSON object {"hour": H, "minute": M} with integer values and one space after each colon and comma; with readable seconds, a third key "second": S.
{"hour": 1, "minute": 8}
